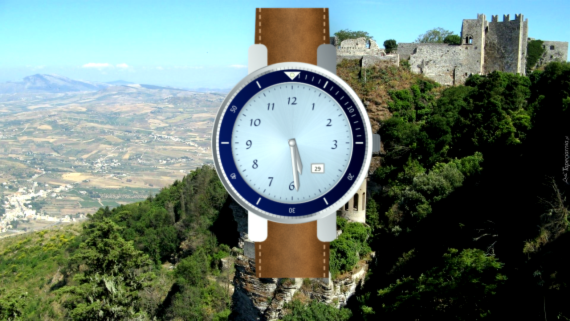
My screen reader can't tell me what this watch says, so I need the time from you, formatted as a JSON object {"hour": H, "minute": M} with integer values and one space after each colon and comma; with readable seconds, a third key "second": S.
{"hour": 5, "minute": 29}
